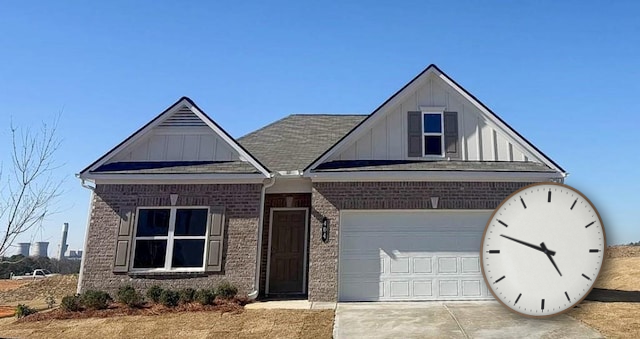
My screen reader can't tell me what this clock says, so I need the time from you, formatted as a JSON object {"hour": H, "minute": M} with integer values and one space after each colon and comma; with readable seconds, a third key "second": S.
{"hour": 4, "minute": 48}
